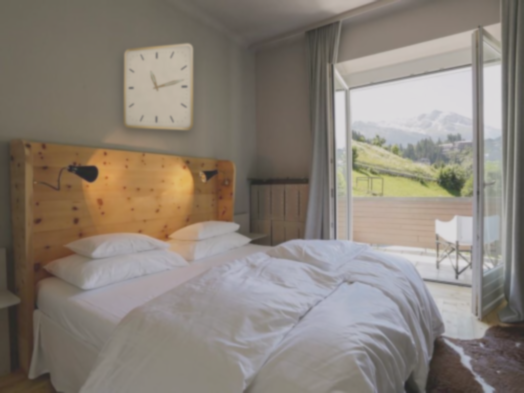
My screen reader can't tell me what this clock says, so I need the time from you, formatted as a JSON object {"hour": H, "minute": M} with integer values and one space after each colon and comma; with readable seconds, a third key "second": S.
{"hour": 11, "minute": 13}
